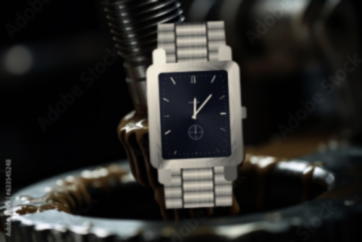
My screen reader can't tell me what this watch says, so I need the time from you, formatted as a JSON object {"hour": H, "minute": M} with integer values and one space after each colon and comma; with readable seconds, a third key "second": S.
{"hour": 12, "minute": 7}
